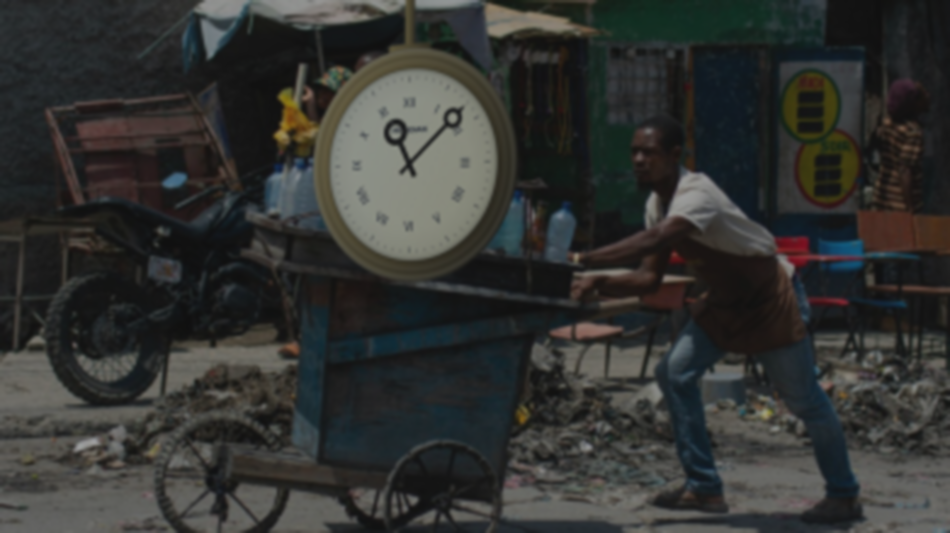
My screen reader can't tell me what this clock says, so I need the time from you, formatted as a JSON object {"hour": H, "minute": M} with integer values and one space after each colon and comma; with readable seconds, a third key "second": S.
{"hour": 11, "minute": 8}
